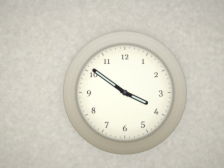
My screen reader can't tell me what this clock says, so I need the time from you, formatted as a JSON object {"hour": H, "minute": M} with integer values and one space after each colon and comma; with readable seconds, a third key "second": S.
{"hour": 3, "minute": 51}
